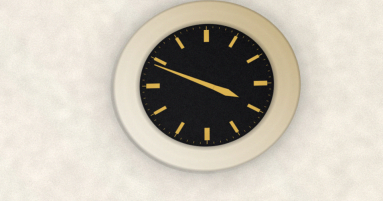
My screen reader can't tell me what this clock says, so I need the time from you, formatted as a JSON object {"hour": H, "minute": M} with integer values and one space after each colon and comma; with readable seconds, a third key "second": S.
{"hour": 3, "minute": 49}
